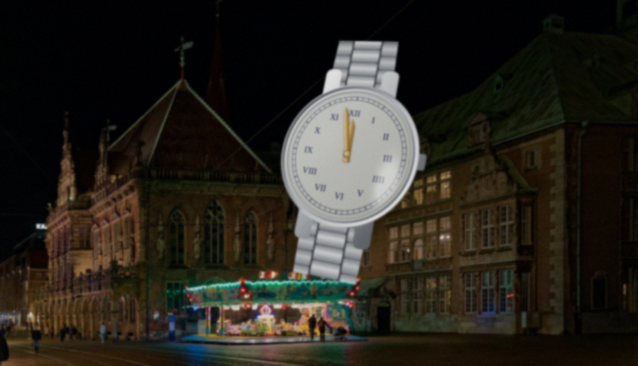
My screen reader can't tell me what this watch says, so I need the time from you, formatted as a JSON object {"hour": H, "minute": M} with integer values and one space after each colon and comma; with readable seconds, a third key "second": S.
{"hour": 11, "minute": 58}
